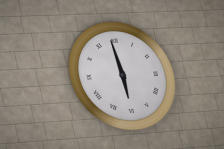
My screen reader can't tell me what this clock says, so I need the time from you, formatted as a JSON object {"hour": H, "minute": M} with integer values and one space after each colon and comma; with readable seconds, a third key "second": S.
{"hour": 5, "minute": 59}
